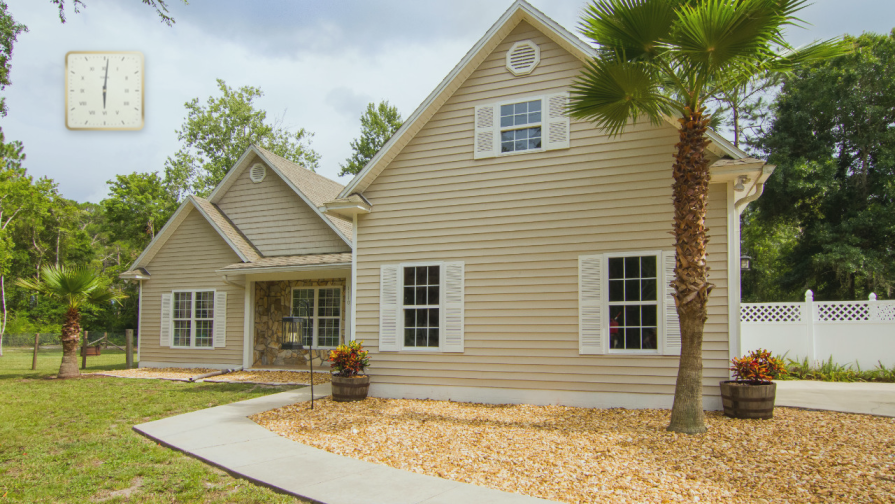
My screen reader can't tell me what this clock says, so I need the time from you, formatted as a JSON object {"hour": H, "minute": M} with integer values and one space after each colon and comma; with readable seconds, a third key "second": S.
{"hour": 6, "minute": 1}
